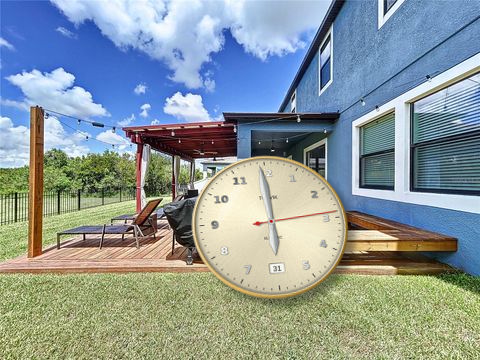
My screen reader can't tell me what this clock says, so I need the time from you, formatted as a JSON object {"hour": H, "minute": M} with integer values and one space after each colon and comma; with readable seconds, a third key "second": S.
{"hour": 5, "minute": 59, "second": 14}
